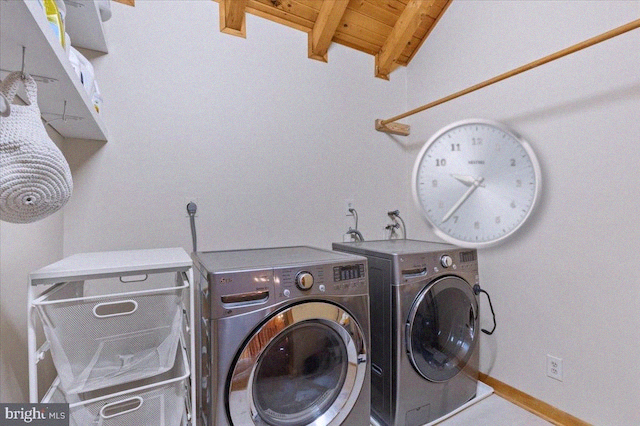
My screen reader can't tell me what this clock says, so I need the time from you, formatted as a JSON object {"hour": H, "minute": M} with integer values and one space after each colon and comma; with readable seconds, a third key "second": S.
{"hour": 9, "minute": 37}
